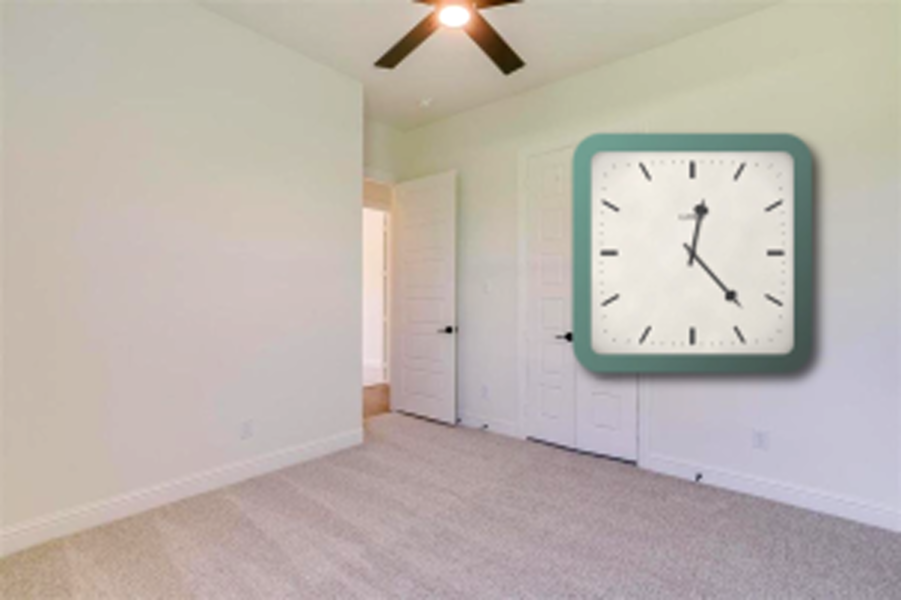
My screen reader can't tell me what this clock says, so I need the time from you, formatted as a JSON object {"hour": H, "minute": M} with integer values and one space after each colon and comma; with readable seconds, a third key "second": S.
{"hour": 12, "minute": 23}
